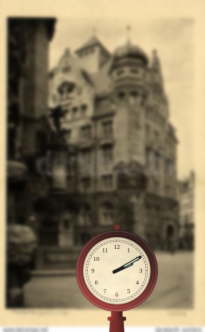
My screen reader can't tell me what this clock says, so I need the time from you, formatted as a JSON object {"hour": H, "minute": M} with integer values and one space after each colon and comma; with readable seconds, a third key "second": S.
{"hour": 2, "minute": 10}
